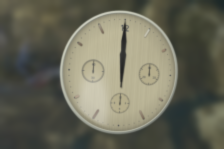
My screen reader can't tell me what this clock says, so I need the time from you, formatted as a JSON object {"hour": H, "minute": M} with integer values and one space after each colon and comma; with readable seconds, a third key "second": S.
{"hour": 12, "minute": 0}
